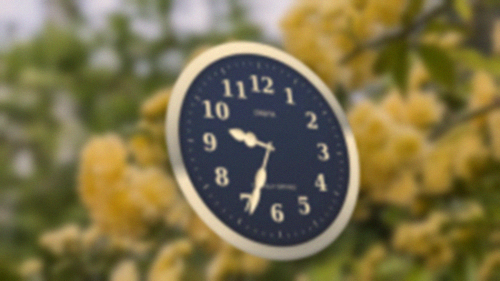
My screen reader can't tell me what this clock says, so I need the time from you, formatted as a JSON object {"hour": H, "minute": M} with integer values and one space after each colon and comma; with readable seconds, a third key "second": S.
{"hour": 9, "minute": 34}
